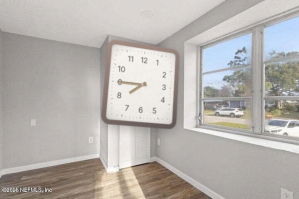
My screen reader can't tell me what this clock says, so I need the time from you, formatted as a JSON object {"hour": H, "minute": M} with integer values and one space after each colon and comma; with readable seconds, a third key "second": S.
{"hour": 7, "minute": 45}
